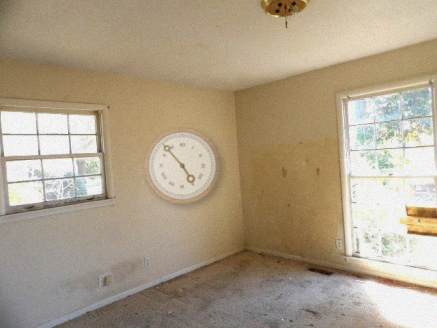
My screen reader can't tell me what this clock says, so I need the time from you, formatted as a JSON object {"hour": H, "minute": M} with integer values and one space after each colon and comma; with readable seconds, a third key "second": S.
{"hour": 4, "minute": 53}
